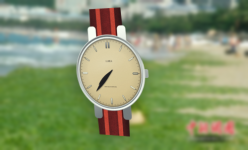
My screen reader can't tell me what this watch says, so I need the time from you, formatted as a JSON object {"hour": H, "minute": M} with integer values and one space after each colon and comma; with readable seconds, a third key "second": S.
{"hour": 7, "minute": 37}
